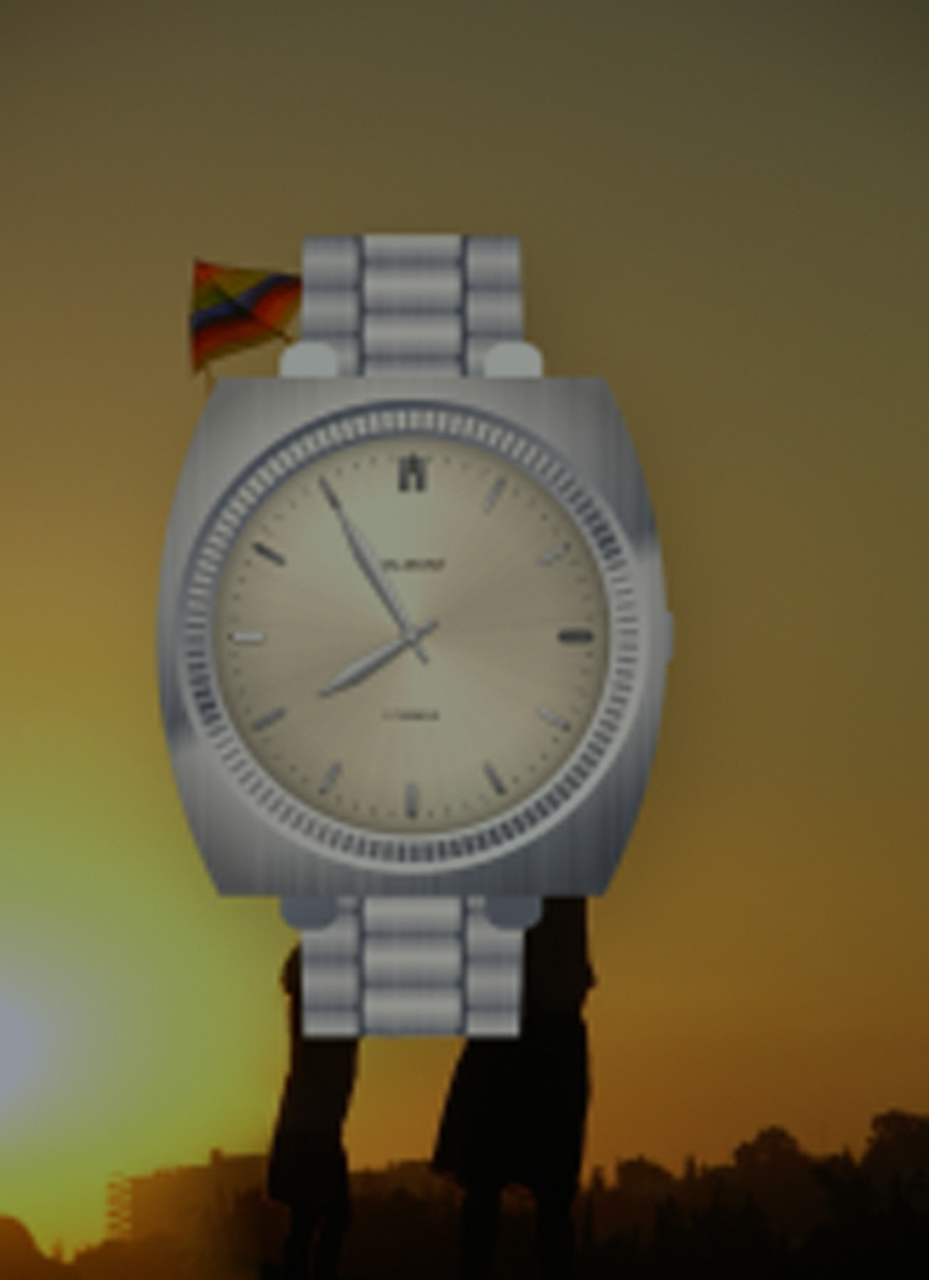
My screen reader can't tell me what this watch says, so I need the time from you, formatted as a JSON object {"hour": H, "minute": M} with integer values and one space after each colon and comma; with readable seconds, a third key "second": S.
{"hour": 7, "minute": 55}
